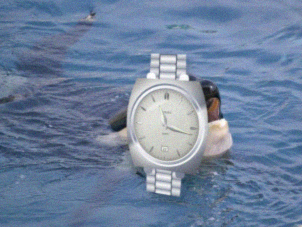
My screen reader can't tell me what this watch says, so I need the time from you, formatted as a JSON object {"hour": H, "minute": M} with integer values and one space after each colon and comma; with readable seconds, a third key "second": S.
{"hour": 11, "minute": 17}
